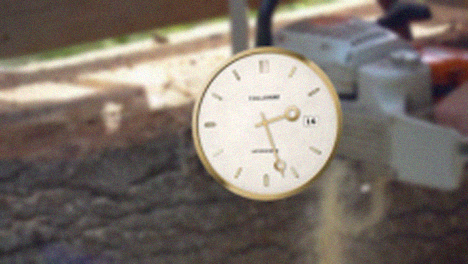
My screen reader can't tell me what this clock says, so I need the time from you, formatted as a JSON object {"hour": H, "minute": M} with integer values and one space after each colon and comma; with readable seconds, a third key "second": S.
{"hour": 2, "minute": 27}
